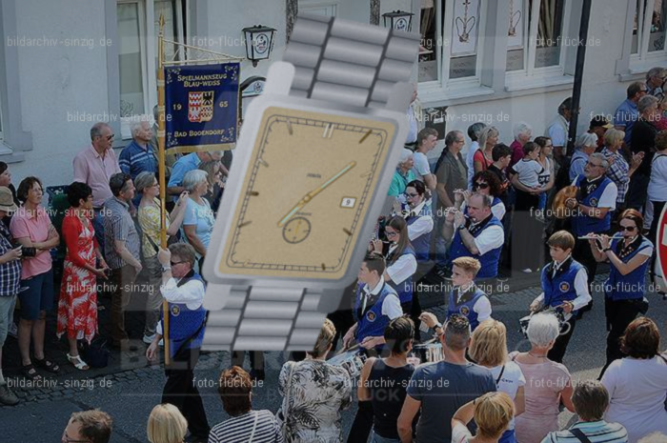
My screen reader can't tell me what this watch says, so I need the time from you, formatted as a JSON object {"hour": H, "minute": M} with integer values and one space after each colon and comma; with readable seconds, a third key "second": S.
{"hour": 7, "minute": 7}
